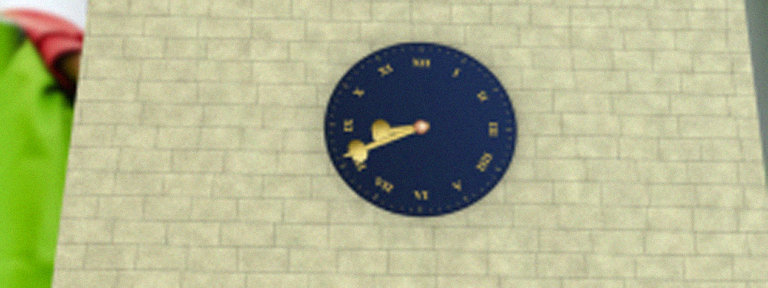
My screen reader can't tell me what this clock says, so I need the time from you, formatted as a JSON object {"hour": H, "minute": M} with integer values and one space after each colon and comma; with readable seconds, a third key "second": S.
{"hour": 8, "minute": 41}
